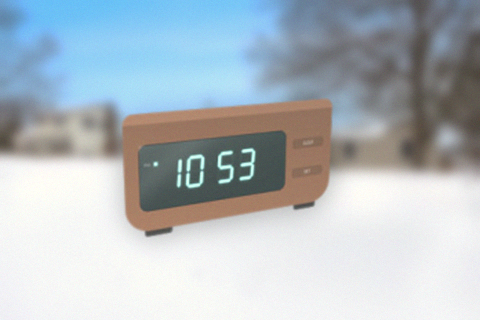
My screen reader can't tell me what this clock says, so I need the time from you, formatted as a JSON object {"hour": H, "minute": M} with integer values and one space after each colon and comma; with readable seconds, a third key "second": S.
{"hour": 10, "minute": 53}
